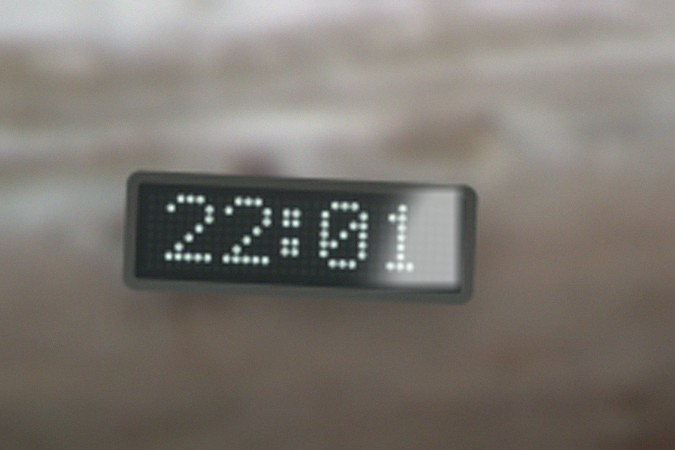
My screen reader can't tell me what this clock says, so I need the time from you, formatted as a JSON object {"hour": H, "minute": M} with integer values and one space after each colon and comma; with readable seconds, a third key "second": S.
{"hour": 22, "minute": 1}
